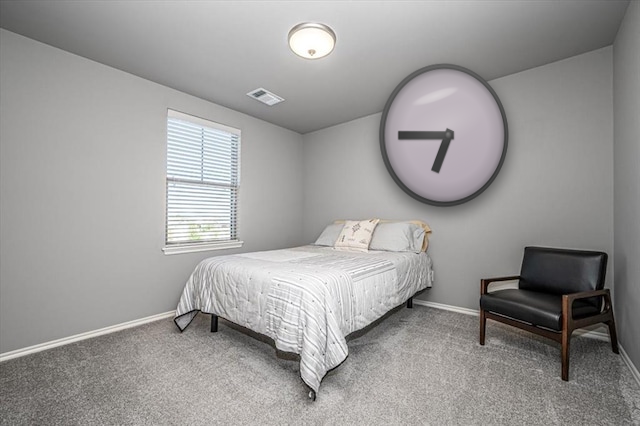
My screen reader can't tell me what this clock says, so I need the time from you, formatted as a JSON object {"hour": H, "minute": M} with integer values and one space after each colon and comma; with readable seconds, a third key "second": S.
{"hour": 6, "minute": 45}
